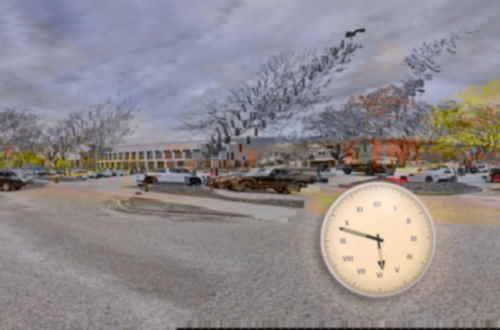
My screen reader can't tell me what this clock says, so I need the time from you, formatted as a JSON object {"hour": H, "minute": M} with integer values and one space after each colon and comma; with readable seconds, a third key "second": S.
{"hour": 5, "minute": 48}
